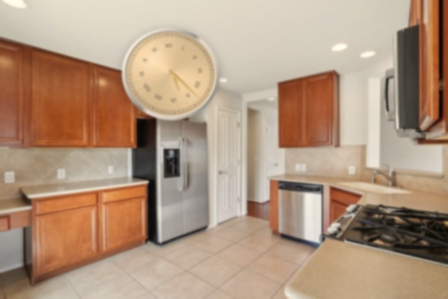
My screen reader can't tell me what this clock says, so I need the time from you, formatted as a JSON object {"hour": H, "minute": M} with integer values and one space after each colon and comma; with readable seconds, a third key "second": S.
{"hour": 5, "minute": 23}
